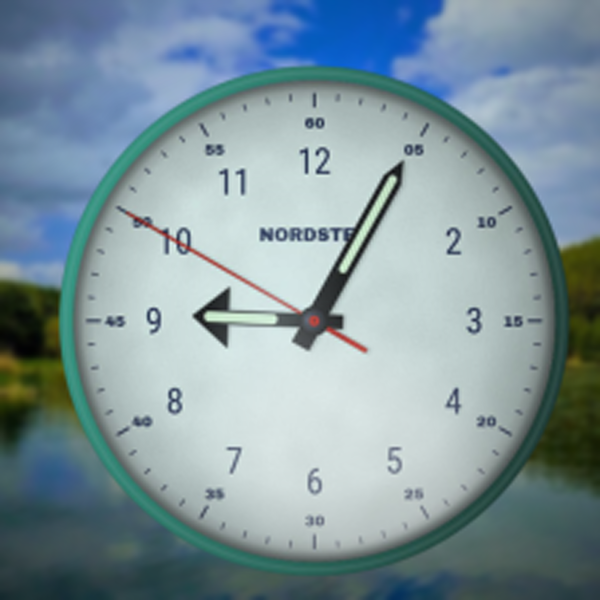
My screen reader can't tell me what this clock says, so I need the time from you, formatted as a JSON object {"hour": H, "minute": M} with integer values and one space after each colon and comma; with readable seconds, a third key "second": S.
{"hour": 9, "minute": 4, "second": 50}
